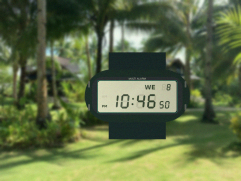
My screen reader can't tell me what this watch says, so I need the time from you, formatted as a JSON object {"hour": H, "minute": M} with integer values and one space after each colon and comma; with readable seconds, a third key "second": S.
{"hour": 10, "minute": 46, "second": 50}
